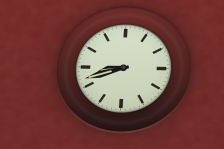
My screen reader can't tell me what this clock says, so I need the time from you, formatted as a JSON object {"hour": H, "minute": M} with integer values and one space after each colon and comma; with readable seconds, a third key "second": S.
{"hour": 8, "minute": 42}
